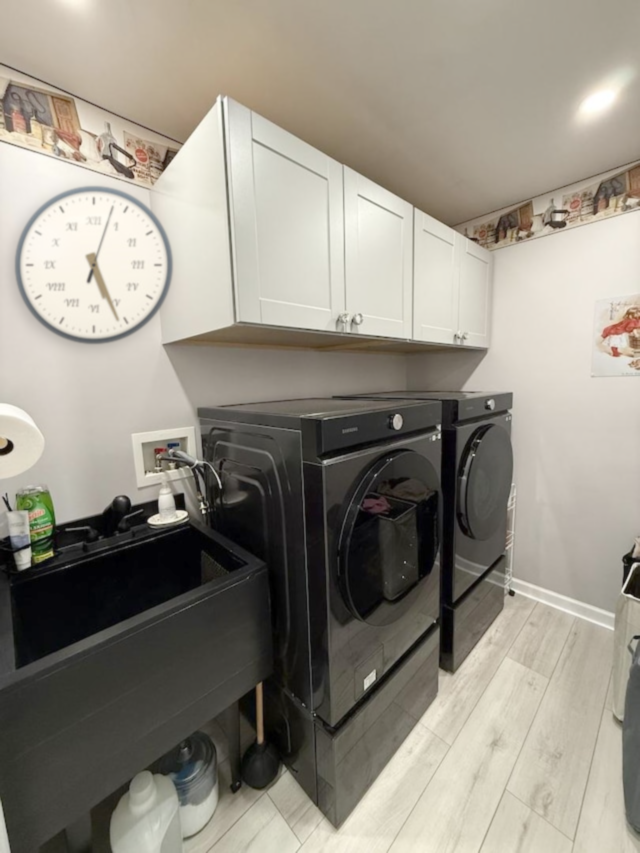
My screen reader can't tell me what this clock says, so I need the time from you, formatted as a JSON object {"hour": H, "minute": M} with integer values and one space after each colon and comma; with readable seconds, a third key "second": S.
{"hour": 5, "minute": 26, "second": 3}
